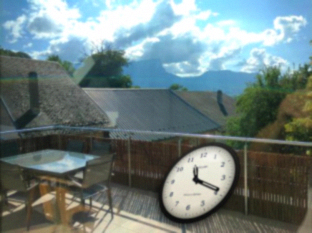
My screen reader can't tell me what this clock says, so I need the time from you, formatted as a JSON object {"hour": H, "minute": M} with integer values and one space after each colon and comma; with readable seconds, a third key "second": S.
{"hour": 11, "minute": 19}
